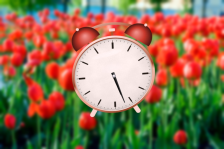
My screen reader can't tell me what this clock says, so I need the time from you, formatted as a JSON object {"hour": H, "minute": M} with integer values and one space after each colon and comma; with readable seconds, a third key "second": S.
{"hour": 5, "minute": 27}
